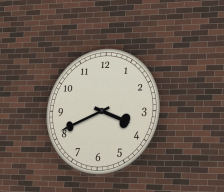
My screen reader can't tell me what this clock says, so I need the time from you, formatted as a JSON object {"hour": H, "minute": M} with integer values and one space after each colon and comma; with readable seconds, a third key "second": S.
{"hour": 3, "minute": 41}
